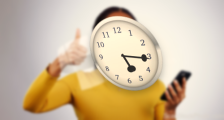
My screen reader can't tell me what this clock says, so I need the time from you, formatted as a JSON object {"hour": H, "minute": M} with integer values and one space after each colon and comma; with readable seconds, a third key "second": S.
{"hour": 5, "minute": 16}
